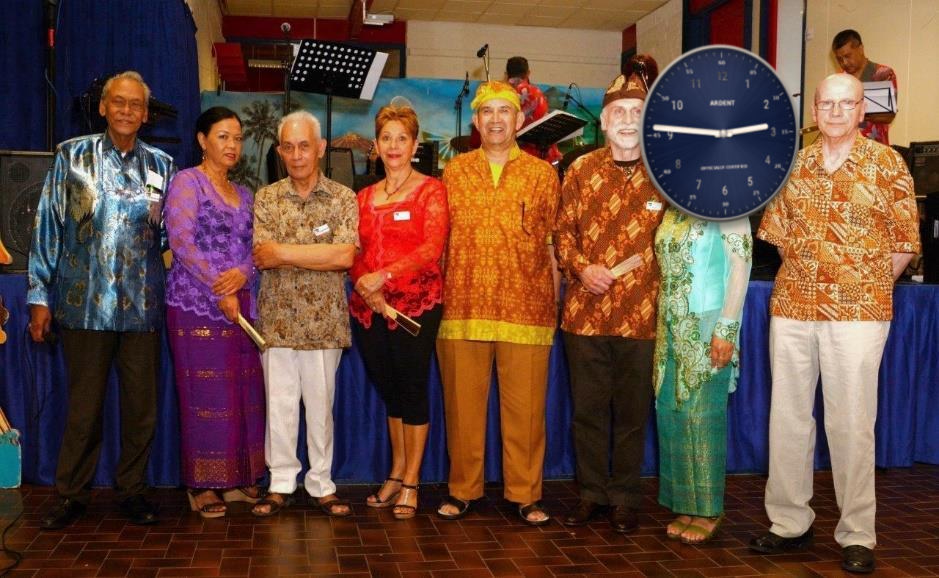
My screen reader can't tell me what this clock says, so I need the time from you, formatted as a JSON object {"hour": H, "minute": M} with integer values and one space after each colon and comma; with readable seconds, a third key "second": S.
{"hour": 2, "minute": 46}
